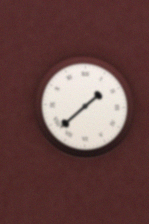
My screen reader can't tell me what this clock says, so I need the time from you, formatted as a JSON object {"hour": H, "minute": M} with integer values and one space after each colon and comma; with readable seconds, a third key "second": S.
{"hour": 1, "minute": 38}
